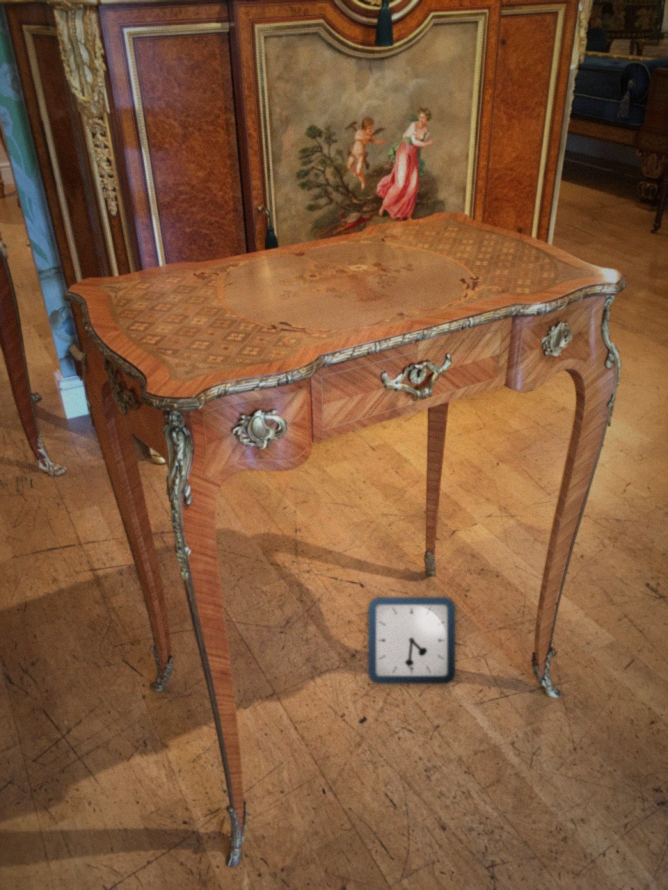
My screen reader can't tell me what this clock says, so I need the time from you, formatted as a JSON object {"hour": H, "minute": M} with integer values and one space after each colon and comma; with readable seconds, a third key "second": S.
{"hour": 4, "minute": 31}
